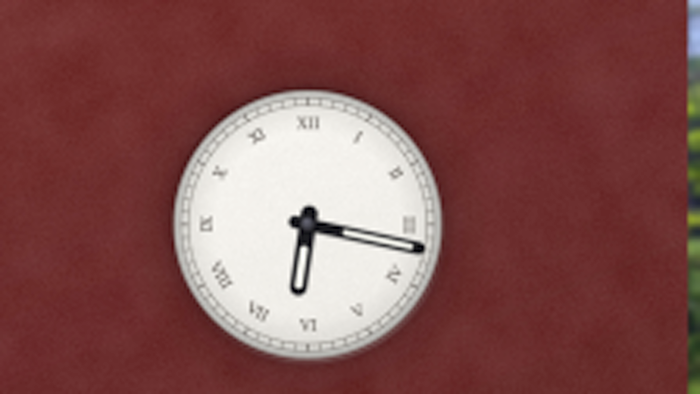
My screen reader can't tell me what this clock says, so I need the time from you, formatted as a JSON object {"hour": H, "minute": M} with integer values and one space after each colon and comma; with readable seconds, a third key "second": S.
{"hour": 6, "minute": 17}
